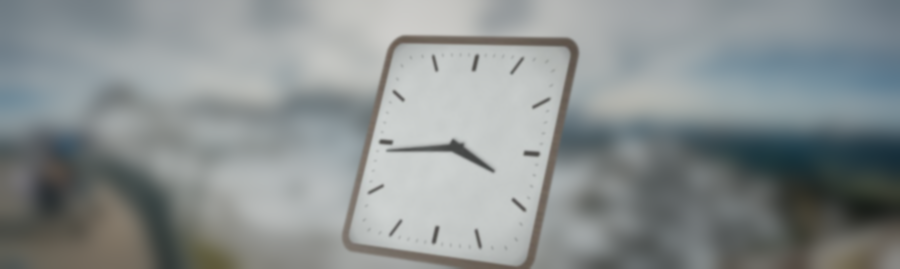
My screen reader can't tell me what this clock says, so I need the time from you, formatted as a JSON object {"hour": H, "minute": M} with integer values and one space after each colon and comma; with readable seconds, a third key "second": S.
{"hour": 3, "minute": 44}
